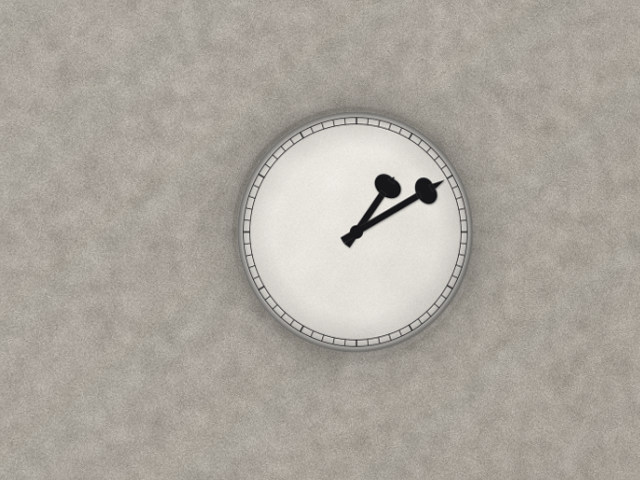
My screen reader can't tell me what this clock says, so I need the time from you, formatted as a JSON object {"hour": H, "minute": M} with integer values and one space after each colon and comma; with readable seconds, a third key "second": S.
{"hour": 1, "minute": 10}
